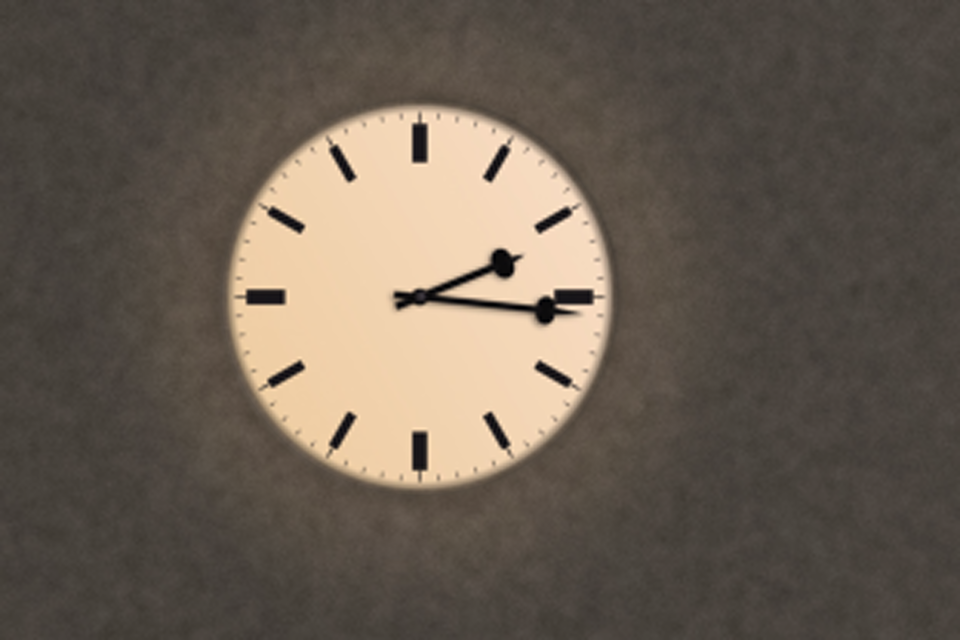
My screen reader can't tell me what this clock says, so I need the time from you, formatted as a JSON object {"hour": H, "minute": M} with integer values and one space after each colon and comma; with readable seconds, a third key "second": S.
{"hour": 2, "minute": 16}
